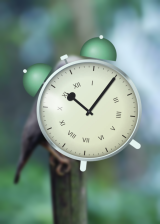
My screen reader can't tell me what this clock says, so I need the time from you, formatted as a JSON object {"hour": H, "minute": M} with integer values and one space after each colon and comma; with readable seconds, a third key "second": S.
{"hour": 11, "minute": 10}
